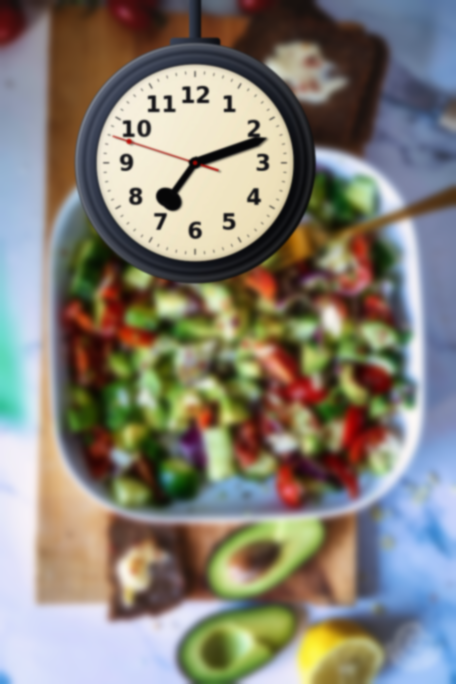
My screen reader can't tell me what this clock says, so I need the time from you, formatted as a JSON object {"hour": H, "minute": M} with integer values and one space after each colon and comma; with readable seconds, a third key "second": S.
{"hour": 7, "minute": 11, "second": 48}
